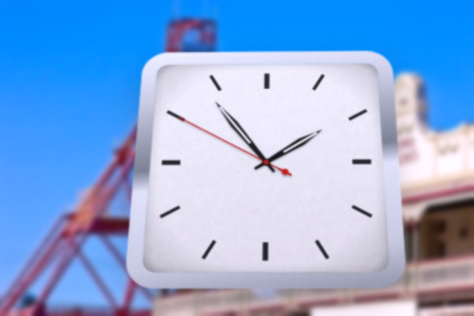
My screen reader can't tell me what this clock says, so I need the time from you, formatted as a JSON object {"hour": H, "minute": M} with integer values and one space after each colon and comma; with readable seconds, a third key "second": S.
{"hour": 1, "minute": 53, "second": 50}
